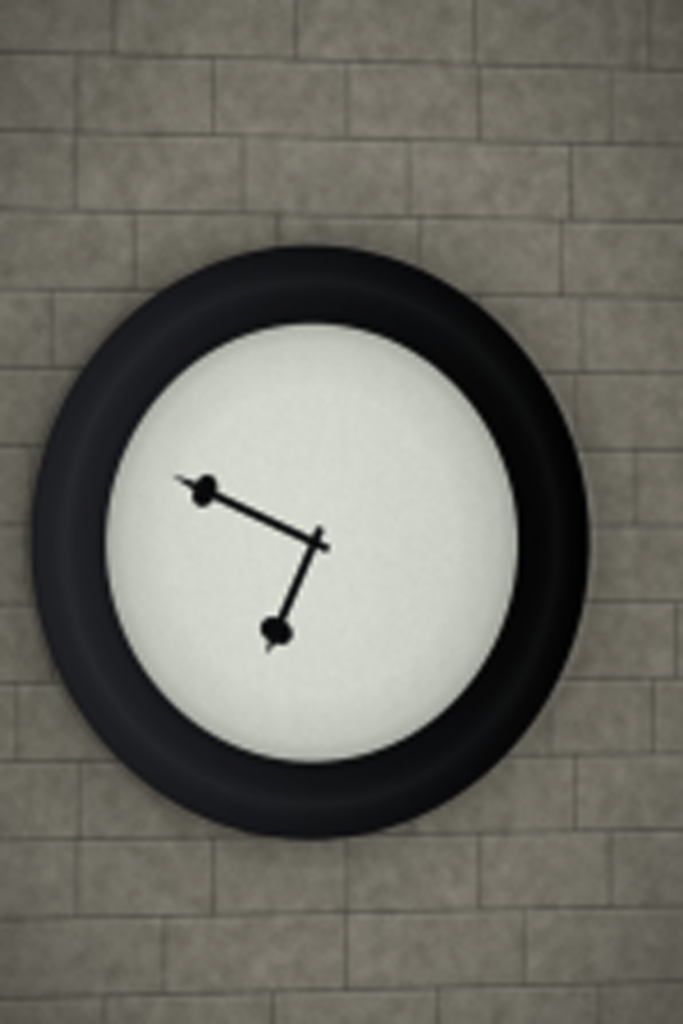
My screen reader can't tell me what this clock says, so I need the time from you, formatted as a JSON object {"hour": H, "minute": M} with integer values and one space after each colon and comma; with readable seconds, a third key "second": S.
{"hour": 6, "minute": 49}
